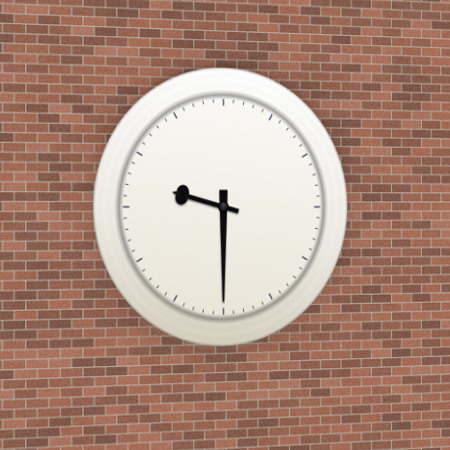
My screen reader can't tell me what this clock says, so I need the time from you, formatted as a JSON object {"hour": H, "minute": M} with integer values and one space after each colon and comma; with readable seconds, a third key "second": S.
{"hour": 9, "minute": 30}
